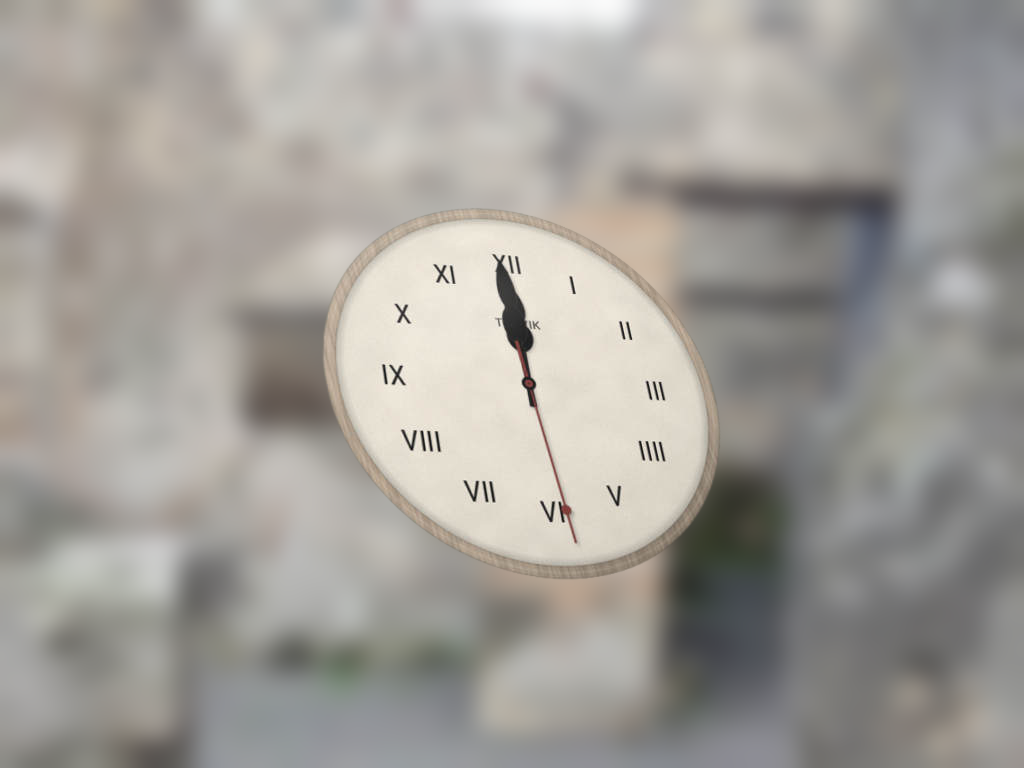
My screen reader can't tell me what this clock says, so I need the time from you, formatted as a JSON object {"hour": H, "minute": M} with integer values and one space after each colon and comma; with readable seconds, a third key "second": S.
{"hour": 11, "minute": 59, "second": 29}
